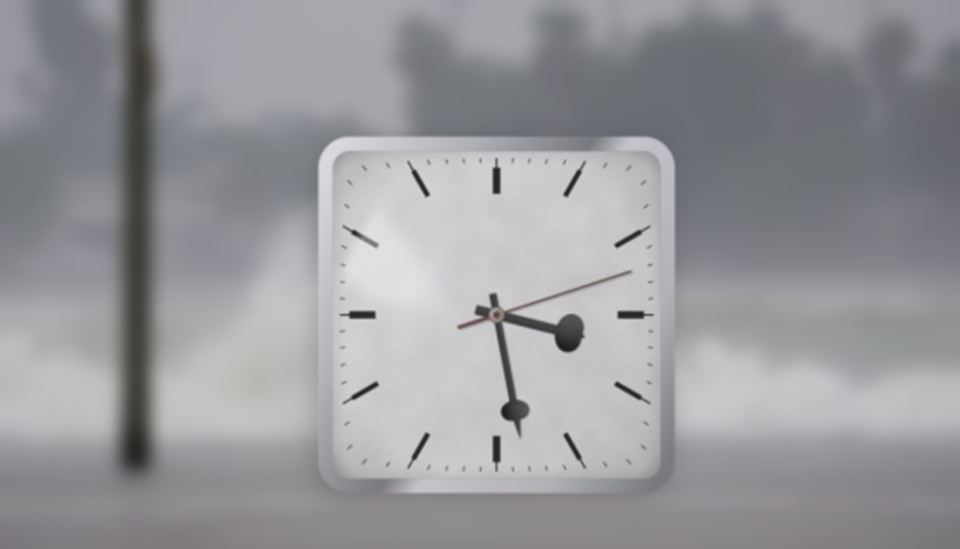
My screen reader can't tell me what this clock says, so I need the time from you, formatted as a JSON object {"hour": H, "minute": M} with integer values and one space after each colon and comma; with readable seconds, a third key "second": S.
{"hour": 3, "minute": 28, "second": 12}
